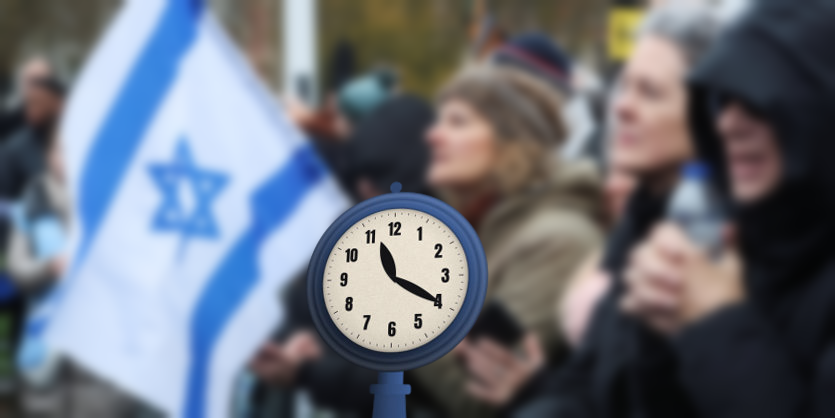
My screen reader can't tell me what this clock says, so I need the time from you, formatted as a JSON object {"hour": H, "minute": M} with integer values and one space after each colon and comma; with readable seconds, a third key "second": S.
{"hour": 11, "minute": 20}
